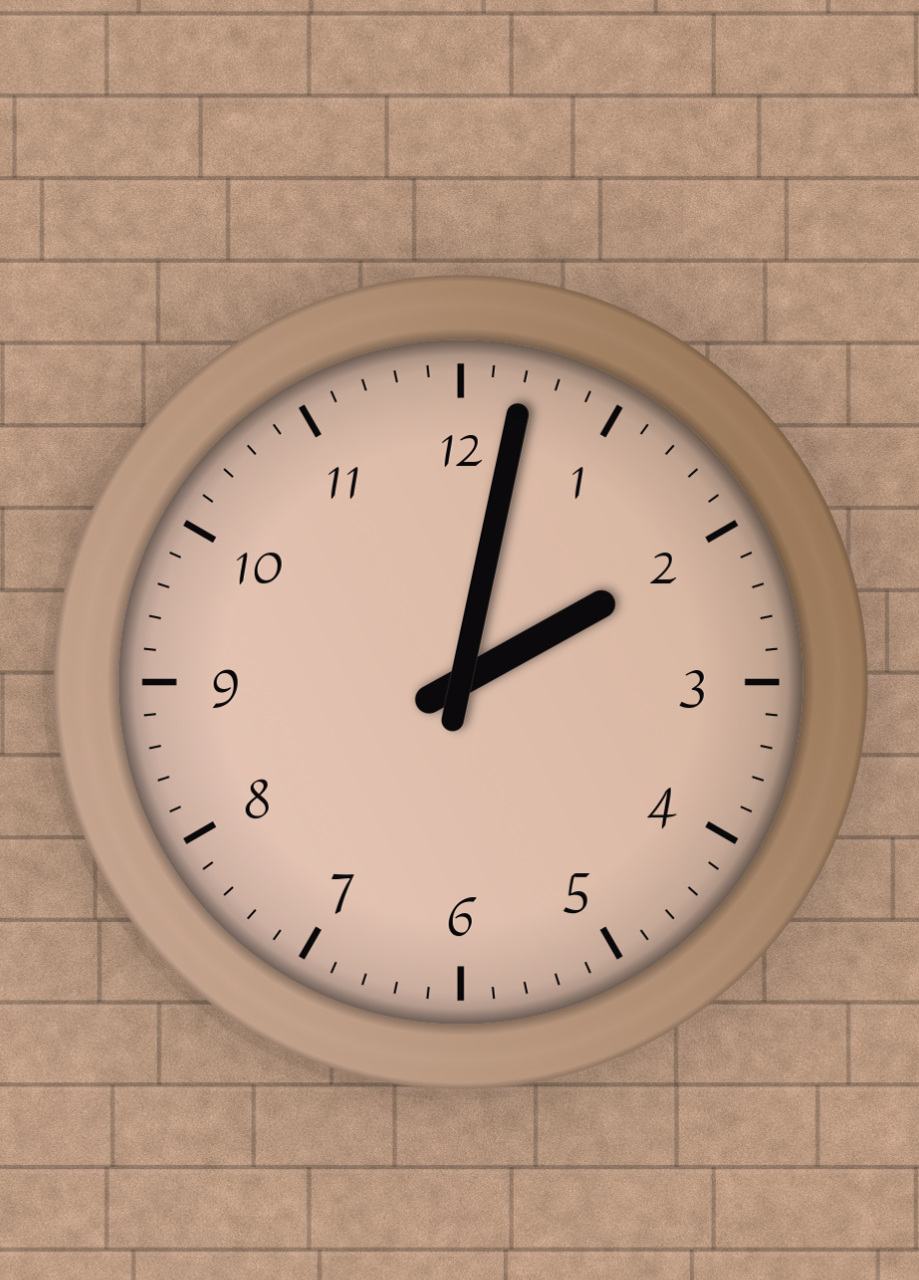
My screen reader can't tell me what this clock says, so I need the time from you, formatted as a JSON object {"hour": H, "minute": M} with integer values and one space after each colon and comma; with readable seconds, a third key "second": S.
{"hour": 2, "minute": 2}
